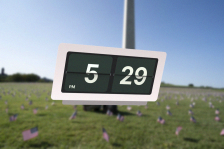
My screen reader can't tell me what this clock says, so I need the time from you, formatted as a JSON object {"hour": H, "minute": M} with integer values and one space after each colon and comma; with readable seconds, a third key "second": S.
{"hour": 5, "minute": 29}
